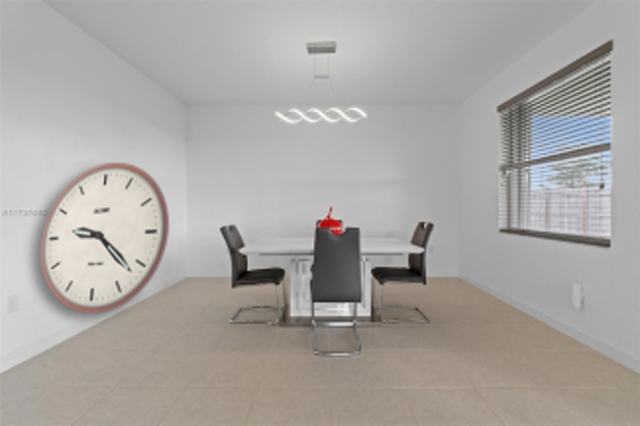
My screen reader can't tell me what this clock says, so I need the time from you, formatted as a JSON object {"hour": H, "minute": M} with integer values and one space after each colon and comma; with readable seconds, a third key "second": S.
{"hour": 9, "minute": 22}
